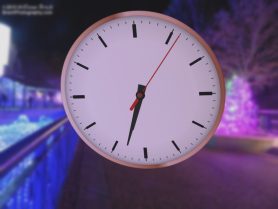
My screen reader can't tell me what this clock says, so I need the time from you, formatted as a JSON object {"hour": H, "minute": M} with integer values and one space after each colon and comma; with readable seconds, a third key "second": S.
{"hour": 6, "minute": 33, "second": 6}
